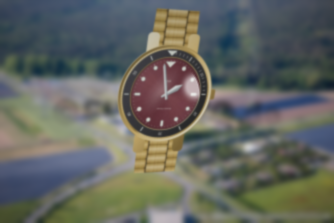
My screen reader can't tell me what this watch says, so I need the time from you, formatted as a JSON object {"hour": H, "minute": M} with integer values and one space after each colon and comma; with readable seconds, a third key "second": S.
{"hour": 1, "minute": 58}
